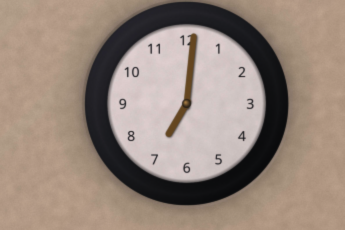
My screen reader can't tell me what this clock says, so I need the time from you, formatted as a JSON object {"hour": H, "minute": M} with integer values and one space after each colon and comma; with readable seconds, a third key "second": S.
{"hour": 7, "minute": 1}
